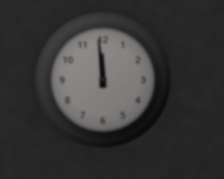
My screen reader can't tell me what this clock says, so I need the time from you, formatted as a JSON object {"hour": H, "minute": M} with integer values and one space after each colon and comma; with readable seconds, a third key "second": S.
{"hour": 11, "minute": 59}
